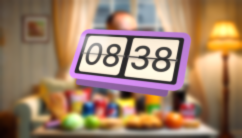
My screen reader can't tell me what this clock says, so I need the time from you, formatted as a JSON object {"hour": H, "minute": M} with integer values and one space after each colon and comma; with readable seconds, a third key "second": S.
{"hour": 8, "minute": 38}
